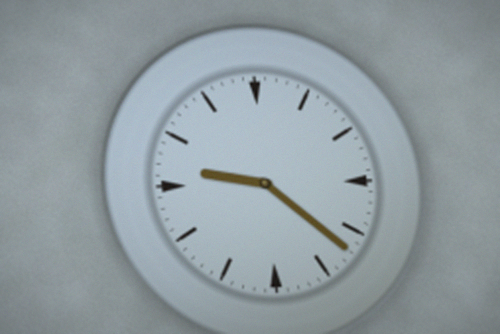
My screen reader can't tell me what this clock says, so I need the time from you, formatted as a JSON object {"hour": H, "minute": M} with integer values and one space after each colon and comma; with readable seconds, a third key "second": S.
{"hour": 9, "minute": 22}
